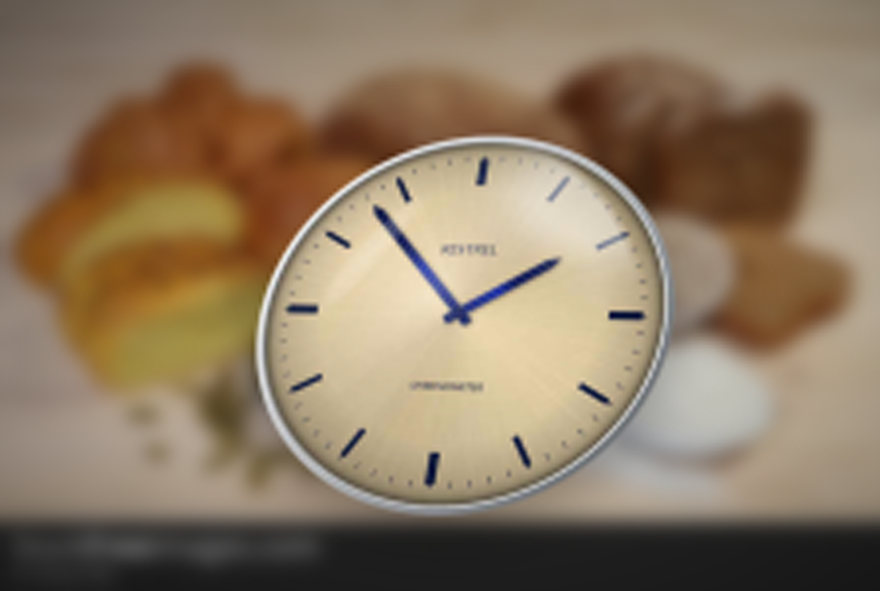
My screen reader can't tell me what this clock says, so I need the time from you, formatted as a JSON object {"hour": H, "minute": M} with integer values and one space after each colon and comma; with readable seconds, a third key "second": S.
{"hour": 1, "minute": 53}
